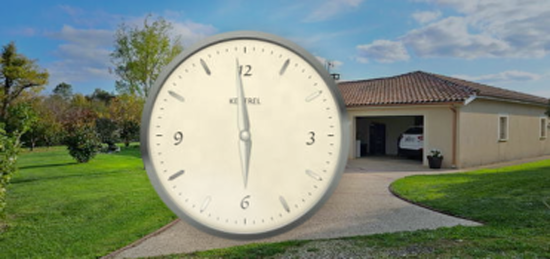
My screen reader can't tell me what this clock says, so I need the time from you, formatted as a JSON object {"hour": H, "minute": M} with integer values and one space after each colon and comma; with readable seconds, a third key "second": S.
{"hour": 5, "minute": 59}
